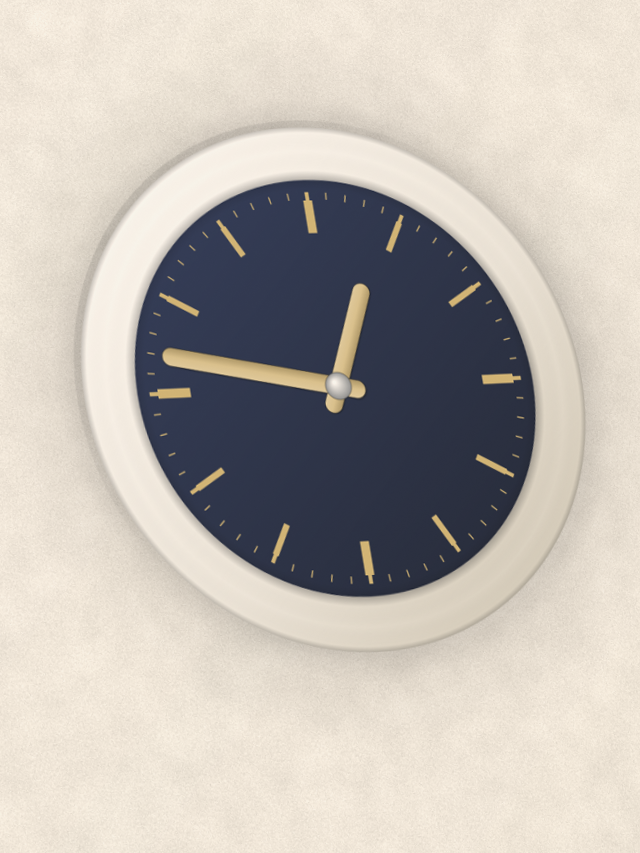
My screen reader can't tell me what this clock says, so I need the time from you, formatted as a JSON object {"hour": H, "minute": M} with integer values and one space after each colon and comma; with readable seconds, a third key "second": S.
{"hour": 12, "minute": 47}
